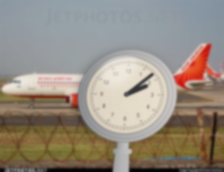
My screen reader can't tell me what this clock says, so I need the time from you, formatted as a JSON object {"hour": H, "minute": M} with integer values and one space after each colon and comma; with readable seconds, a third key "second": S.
{"hour": 2, "minute": 8}
